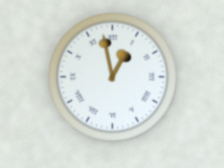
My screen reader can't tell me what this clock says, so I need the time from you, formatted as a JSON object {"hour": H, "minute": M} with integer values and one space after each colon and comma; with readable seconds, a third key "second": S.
{"hour": 12, "minute": 58}
